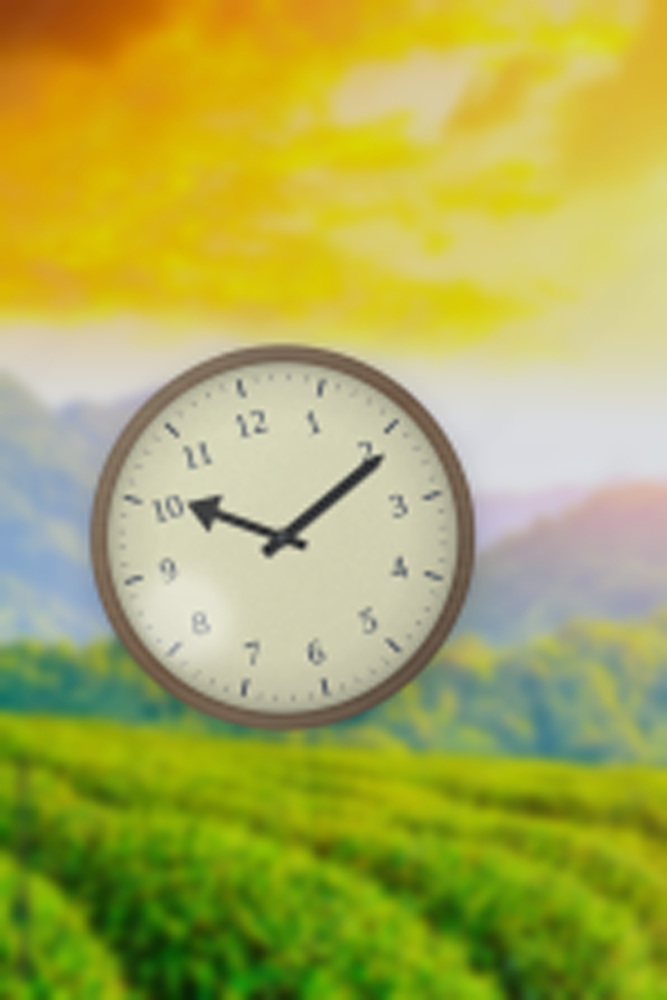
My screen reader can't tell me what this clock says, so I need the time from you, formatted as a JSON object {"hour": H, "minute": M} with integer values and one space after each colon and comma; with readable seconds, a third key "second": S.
{"hour": 10, "minute": 11}
